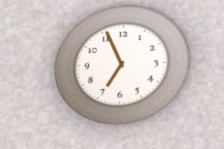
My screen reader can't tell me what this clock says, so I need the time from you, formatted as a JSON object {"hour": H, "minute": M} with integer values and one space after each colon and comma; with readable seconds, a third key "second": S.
{"hour": 6, "minute": 56}
